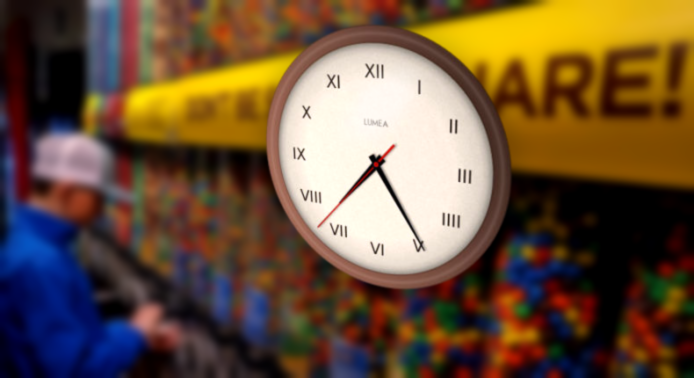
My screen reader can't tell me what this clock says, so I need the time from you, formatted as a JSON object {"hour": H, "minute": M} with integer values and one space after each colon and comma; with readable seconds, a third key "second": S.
{"hour": 7, "minute": 24, "second": 37}
